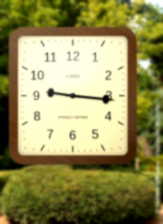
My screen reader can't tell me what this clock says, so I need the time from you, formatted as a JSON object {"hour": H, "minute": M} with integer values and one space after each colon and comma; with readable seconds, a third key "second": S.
{"hour": 9, "minute": 16}
